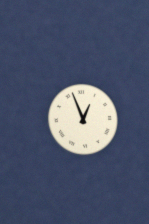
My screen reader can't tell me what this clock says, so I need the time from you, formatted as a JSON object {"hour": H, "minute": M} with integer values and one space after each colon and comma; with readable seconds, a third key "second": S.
{"hour": 12, "minute": 57}
